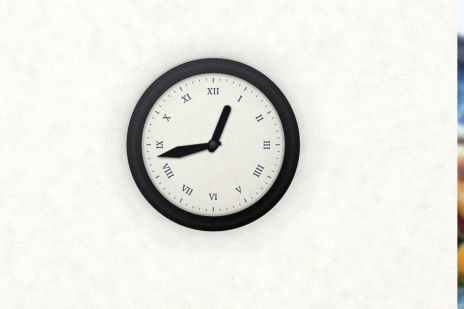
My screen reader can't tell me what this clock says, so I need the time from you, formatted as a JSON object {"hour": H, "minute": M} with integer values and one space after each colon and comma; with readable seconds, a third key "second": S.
{"hour": 12, "minute": 43}
